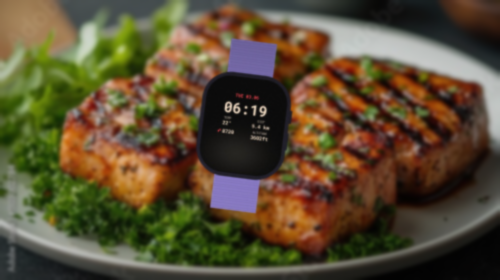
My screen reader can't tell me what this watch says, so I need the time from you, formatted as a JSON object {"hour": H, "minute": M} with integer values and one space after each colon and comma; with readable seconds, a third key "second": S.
{"hour": 6, "minute": 19}
